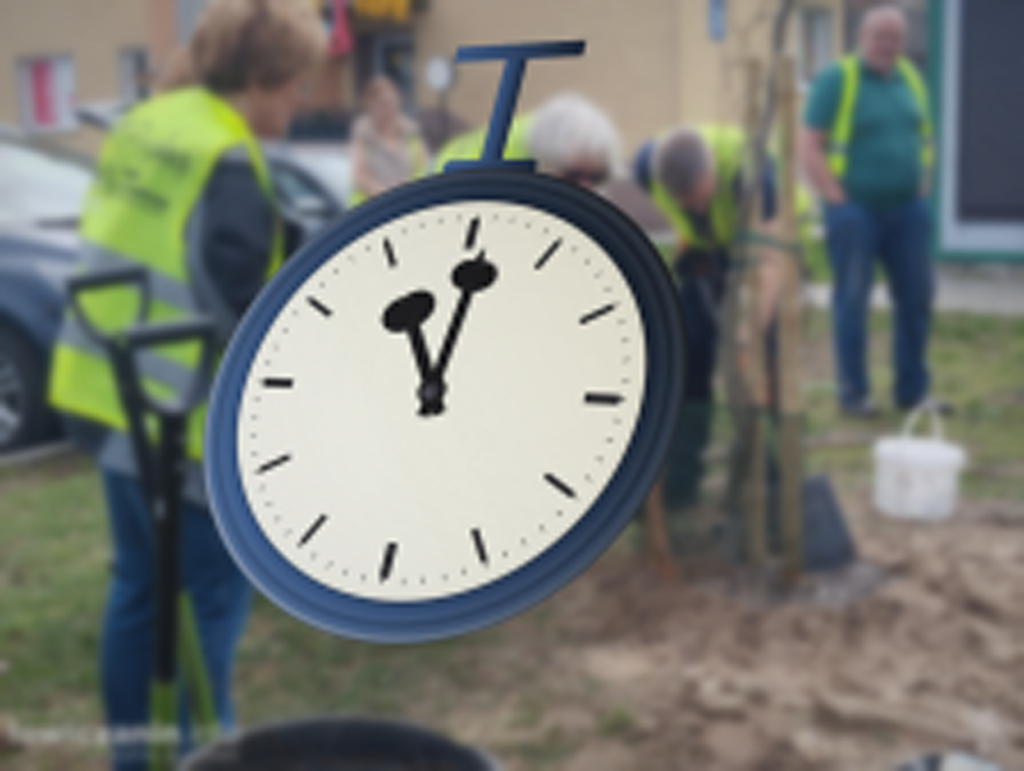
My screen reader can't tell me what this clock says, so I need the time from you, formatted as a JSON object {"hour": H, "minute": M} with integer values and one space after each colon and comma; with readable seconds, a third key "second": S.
{"hour": 11, "minute": 1}
